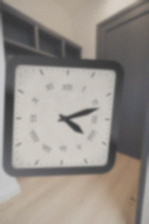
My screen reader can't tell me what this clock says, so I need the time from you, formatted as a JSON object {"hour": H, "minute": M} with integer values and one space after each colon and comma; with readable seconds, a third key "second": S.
{"hour": 4, "minute": 12}
